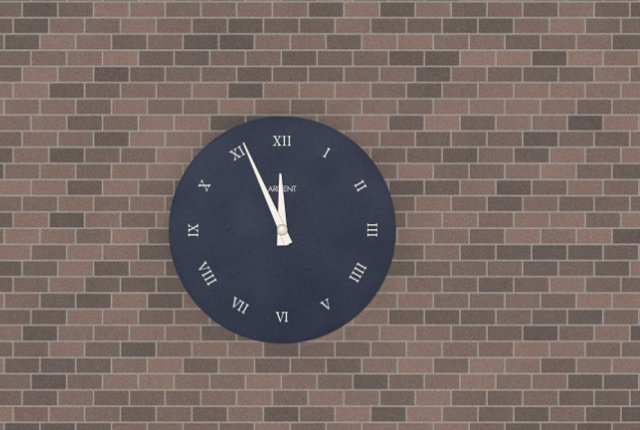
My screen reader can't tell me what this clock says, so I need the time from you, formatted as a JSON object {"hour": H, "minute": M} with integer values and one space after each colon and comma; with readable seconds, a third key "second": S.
{"hour": 11, "minute": 56}
